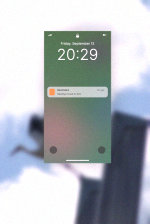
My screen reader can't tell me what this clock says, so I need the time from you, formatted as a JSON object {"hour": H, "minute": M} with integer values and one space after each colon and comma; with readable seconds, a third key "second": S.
{"hour": 20, "minute": 29}
